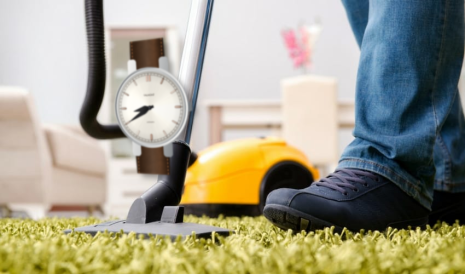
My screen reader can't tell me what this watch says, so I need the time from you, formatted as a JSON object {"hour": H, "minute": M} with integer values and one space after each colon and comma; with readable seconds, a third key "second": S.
{"hour": 8, "minute": 40}
